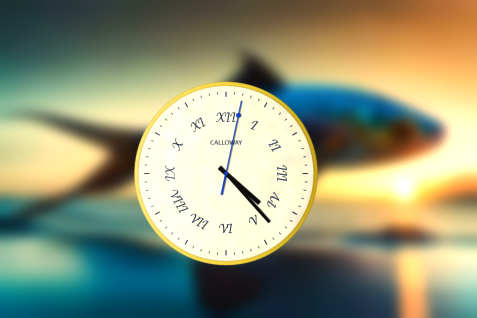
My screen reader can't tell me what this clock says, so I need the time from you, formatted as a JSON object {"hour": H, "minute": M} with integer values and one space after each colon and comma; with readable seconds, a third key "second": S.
{"hour": 4, "minute": 23, "second": 2}
